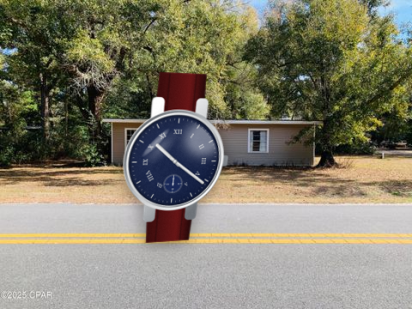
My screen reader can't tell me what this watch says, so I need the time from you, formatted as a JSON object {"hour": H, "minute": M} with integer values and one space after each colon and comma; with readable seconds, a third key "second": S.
{"hour": 10, "minute": 21}
